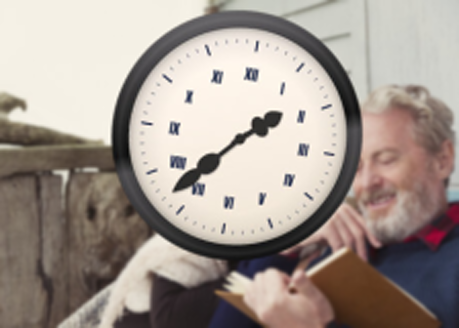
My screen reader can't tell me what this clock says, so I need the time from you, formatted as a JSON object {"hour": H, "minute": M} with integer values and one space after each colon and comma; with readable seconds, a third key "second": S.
{"hour": 1, "minute": 37}
